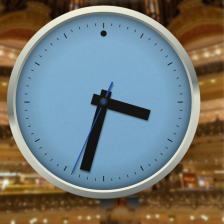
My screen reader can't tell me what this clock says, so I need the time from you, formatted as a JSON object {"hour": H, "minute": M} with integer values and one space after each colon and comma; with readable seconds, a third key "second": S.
{"hour": 3, "minute": 32, "second": 34}
